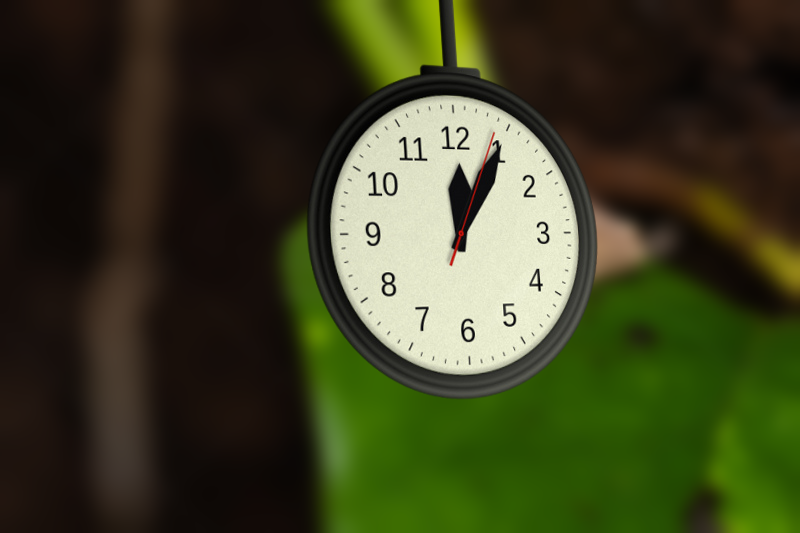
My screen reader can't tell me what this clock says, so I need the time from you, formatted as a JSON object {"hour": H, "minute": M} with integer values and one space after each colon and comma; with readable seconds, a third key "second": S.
{"hour": 12, "minute": 5, "second": 4}
